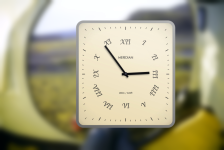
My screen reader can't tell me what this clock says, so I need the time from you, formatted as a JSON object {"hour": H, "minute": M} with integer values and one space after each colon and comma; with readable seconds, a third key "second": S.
{"hour": 2, "minute": 54}
